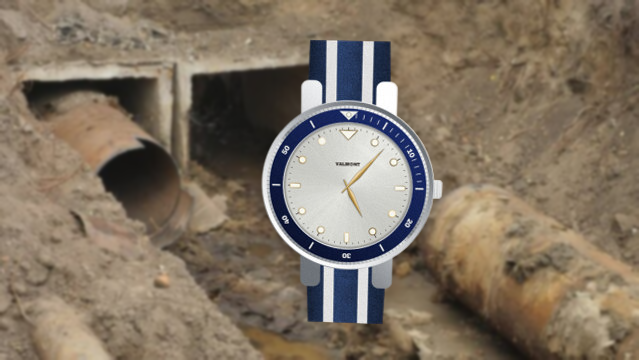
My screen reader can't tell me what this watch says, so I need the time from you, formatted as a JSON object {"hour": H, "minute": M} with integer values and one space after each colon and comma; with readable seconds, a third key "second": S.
{"hour": 5, "minute": 7}
